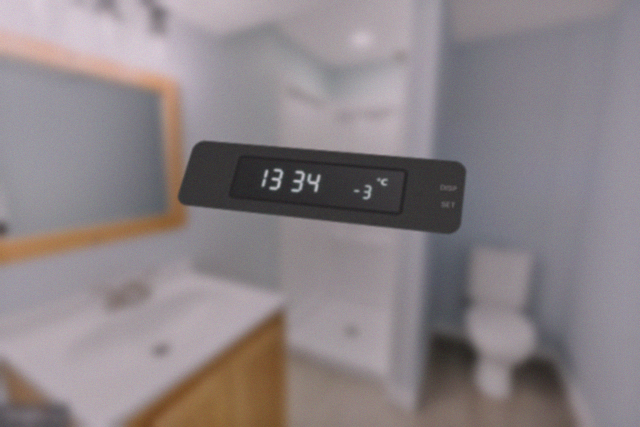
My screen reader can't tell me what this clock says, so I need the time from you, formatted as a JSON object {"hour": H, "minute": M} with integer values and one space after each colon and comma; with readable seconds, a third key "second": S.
{"hour": 13, "minute": 34}
